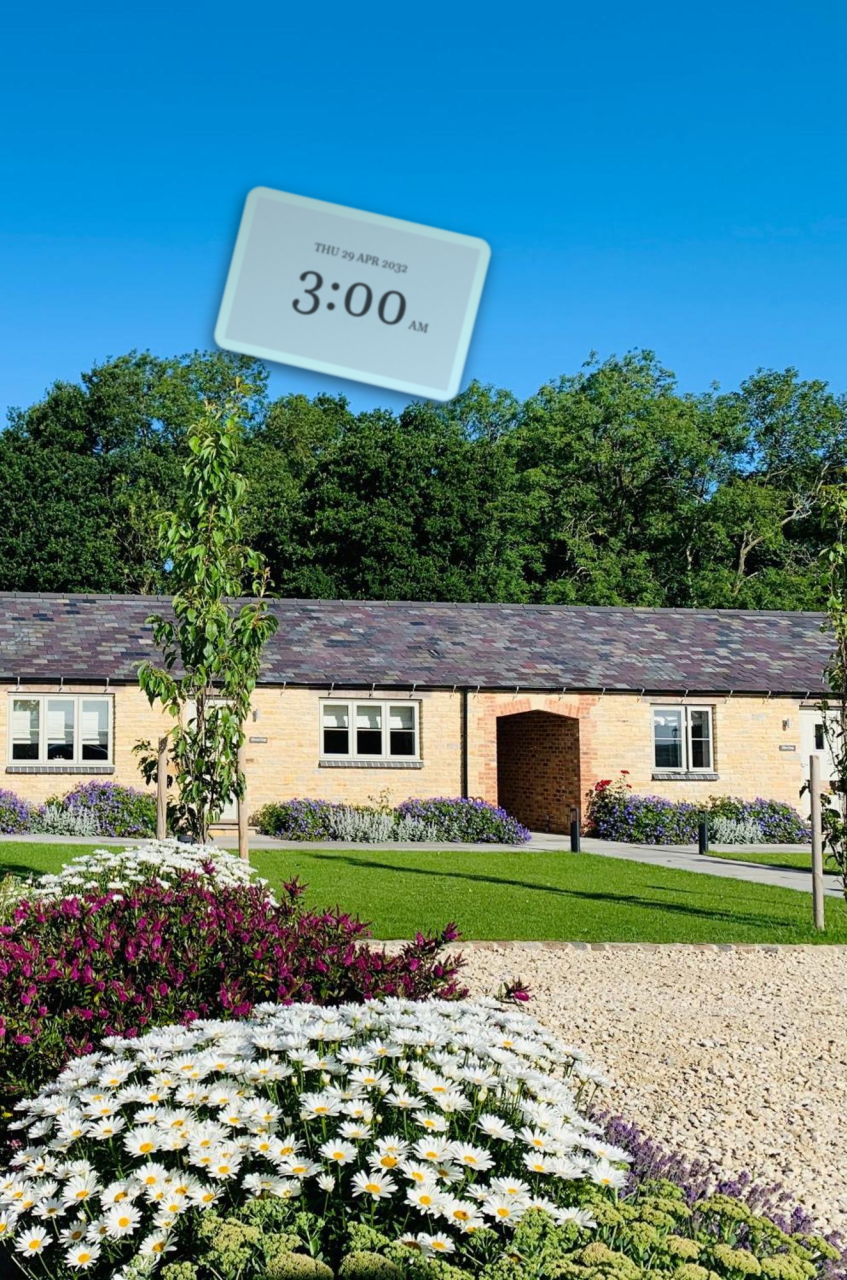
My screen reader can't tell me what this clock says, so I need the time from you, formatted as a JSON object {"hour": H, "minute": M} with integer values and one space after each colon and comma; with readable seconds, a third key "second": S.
{"hour": 3, "minute": 0}
